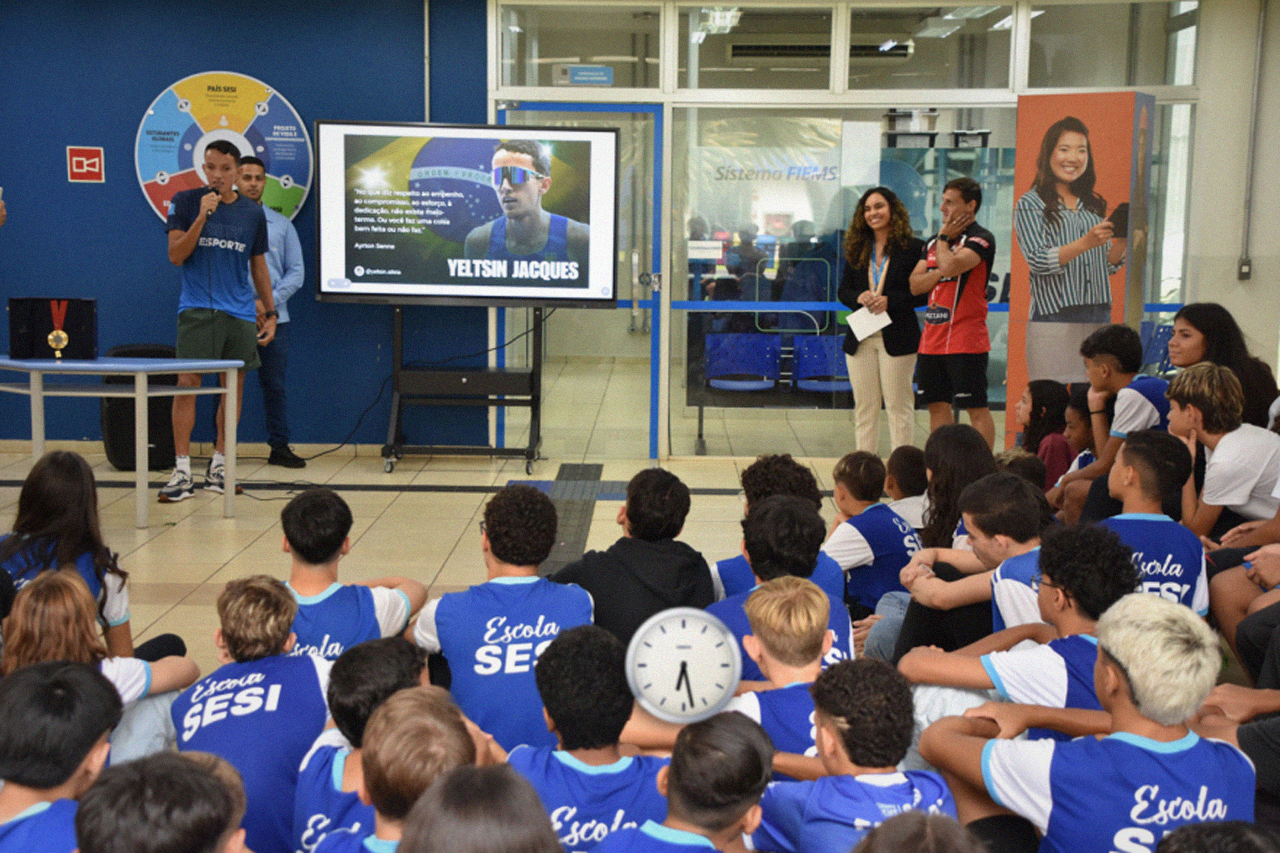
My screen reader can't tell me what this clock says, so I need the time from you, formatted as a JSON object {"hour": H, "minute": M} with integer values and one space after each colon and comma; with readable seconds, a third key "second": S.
{"hour": 6, "minute": 28}
